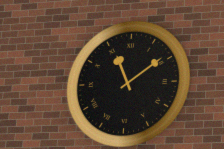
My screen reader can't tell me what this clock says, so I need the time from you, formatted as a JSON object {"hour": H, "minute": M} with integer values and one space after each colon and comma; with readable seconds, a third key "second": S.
{"hour": 11, "minute": 9}
